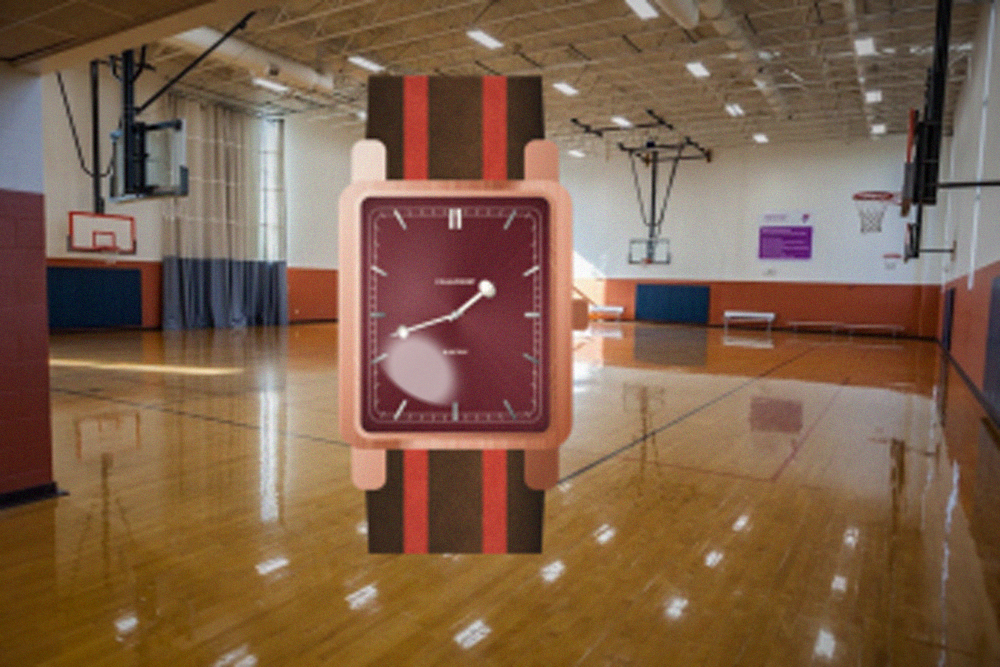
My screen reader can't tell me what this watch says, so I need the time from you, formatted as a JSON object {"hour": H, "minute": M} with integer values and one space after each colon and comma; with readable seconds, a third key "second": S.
{"hour": 1, "minute": 42}
